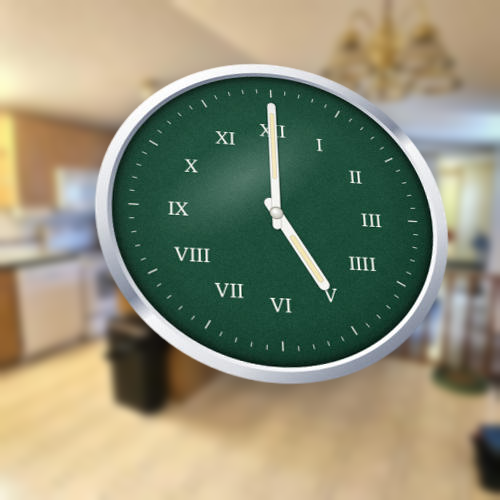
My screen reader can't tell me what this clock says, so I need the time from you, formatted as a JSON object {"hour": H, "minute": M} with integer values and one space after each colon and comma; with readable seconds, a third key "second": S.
{"hour": 5, "minute": 0}
